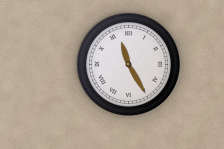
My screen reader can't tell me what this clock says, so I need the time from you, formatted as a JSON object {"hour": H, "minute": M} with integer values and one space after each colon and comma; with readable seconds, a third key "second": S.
{"hour": 11, "minute": 25}
